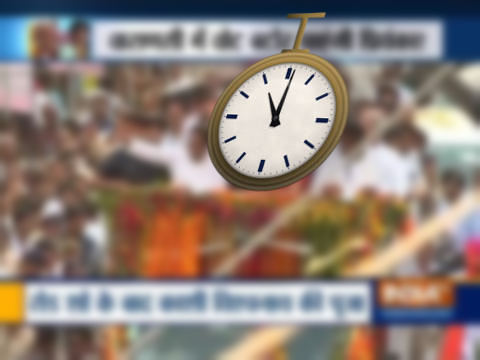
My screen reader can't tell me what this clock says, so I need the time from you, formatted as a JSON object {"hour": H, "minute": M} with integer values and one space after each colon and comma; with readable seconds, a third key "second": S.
{"hour": 11, "minute": 1}
